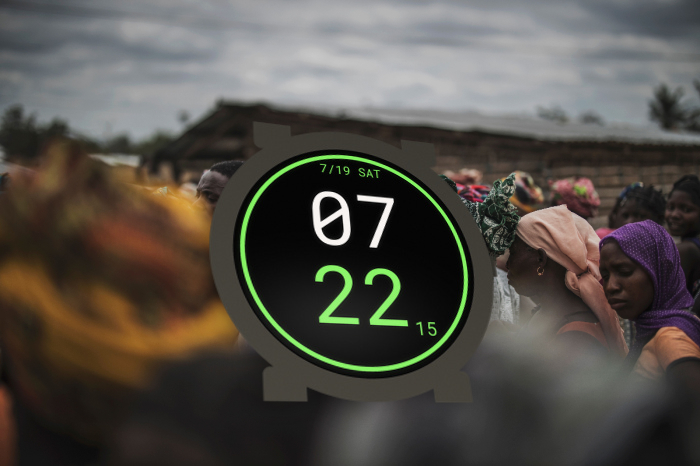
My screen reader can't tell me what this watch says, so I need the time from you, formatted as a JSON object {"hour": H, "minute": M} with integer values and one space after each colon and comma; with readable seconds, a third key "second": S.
{"hour": 7, "minute": 22, "second": 15}
